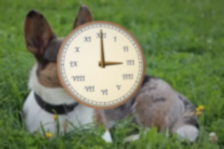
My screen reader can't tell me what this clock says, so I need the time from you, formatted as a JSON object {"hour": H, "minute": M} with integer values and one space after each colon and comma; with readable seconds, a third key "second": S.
{"hour": 3, "minute": 0}
